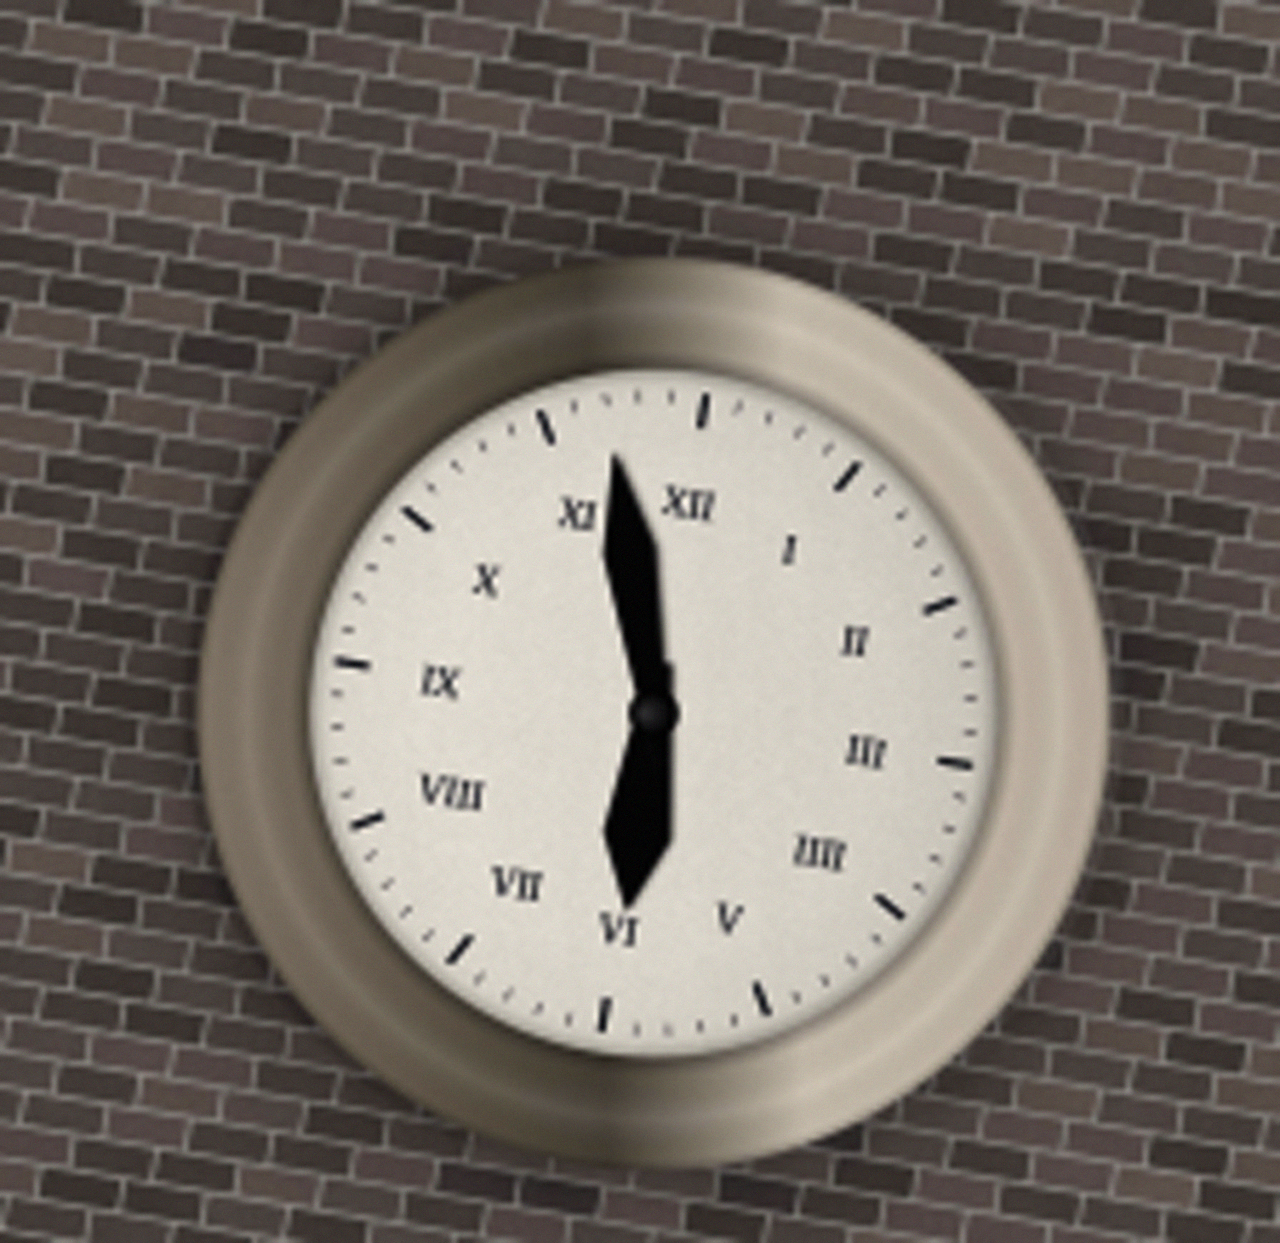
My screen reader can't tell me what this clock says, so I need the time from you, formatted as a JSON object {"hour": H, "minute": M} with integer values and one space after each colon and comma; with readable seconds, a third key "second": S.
{"hour": 5, "minute": 57}
